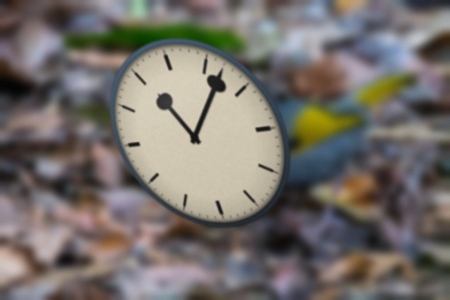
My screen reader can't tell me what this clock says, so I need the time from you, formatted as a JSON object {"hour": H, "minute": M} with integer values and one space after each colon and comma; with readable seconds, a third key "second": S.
{"hour": 11, "minute": 7}
